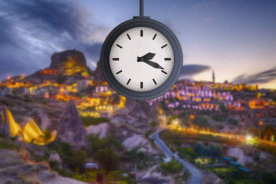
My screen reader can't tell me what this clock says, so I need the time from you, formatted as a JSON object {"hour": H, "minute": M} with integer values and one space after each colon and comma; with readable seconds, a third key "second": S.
{"hour": 2, "minute": 19}
